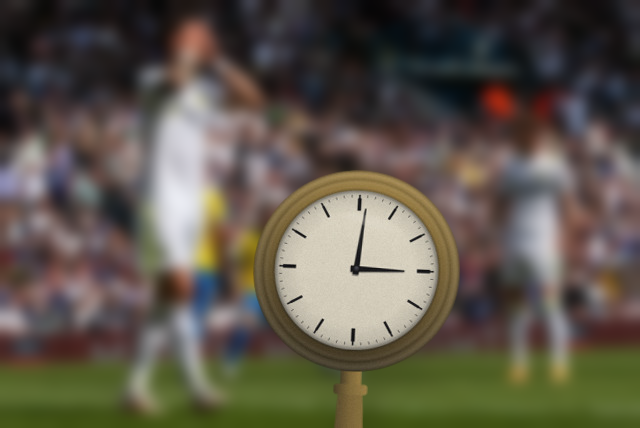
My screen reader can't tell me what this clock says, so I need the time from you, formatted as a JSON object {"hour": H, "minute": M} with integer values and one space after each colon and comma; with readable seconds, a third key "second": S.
{"hour": 3, "minute": 1}
